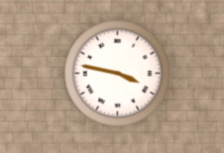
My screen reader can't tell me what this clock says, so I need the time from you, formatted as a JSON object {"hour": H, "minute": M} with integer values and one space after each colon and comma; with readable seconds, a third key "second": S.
{"hour": 3, "minute": 47}
